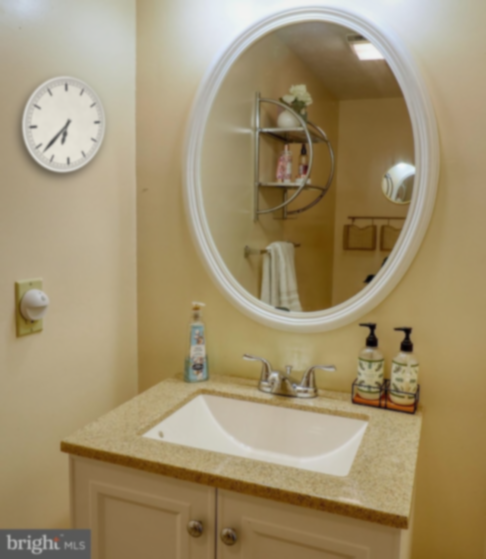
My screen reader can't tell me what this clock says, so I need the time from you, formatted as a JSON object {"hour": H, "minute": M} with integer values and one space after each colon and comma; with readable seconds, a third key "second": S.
{"hour": 6, "minute": 38}
